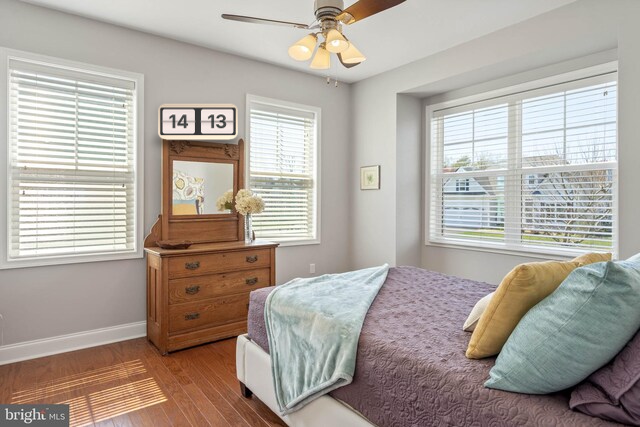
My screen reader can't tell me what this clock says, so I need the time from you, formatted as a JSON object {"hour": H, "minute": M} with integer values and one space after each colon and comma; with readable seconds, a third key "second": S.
{"hour": 14, "minute": 13}
